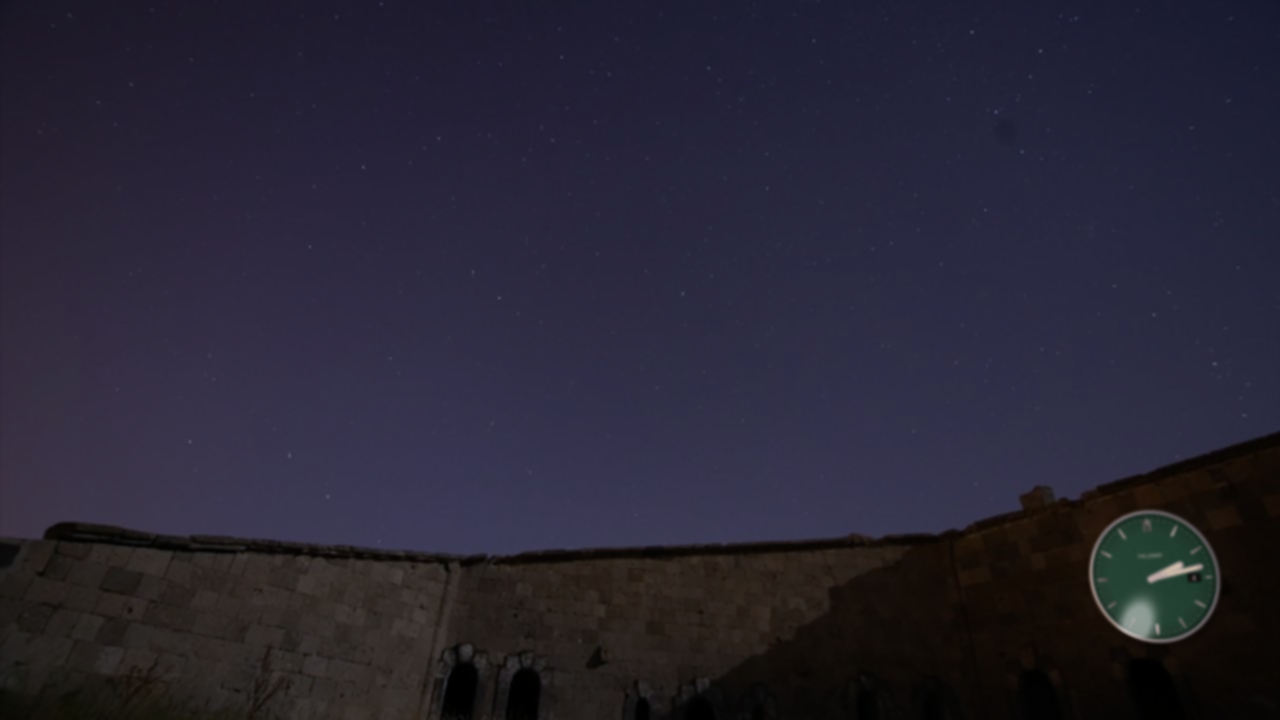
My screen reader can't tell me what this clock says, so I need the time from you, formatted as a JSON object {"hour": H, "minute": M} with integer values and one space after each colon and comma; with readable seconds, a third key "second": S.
{"hour": 2, "minute": 13}
